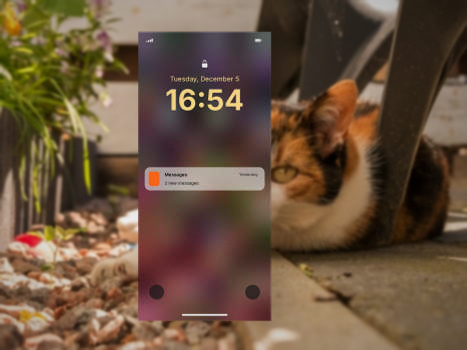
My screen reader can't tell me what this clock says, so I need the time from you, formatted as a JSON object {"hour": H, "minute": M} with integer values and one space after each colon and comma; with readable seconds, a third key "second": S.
{"hour": 16, "minute": 54}
